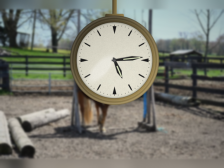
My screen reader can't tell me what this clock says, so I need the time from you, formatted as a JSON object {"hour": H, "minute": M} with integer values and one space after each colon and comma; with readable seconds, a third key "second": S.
{"hour": 5, "minute": 14}
